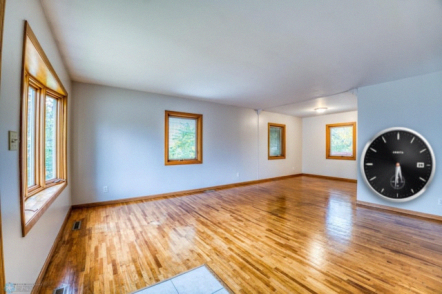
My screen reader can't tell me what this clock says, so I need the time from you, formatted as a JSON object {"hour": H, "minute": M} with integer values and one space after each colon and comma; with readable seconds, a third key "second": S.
{"hour": 5, "minute": 31}
